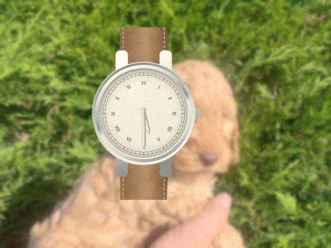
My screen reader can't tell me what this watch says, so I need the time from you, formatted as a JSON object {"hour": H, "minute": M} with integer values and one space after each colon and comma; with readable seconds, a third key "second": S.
{"hour": 5, "minute": 30}
